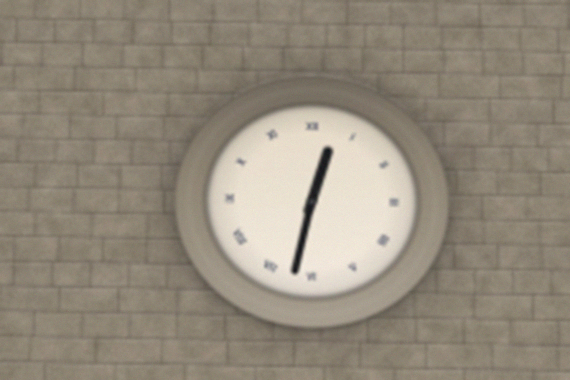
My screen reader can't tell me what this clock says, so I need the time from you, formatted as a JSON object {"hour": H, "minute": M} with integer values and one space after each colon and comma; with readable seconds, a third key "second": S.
{"hour": 12, "minute": 32}
